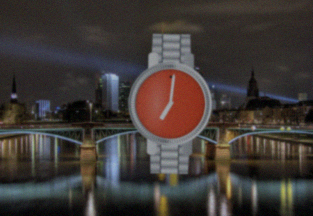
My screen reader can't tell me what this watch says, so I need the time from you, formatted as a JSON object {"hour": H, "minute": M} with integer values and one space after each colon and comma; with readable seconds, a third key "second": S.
{"hour": 7, "minute": 1}
